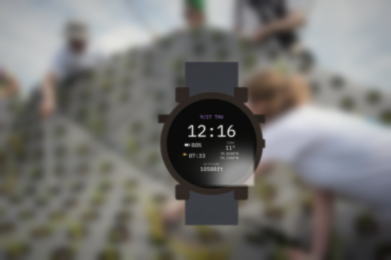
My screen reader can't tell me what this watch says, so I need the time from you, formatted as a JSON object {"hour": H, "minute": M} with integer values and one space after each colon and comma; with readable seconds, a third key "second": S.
{"hour": 12, "minute": 16}
